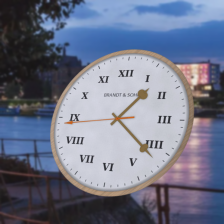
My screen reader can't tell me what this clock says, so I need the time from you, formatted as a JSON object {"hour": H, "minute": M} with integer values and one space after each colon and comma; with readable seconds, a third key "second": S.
{"hour": 1, "minute": 21, "second": 44}
